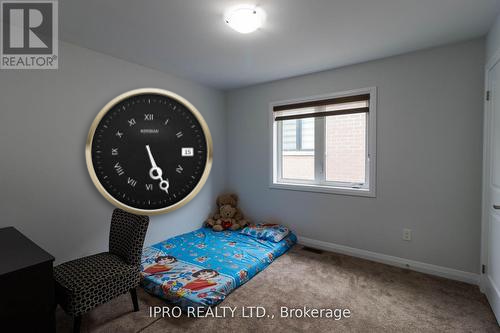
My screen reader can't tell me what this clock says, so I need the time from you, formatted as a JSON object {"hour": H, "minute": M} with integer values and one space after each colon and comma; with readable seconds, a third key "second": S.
{"hour": 5, "minute": 26}
